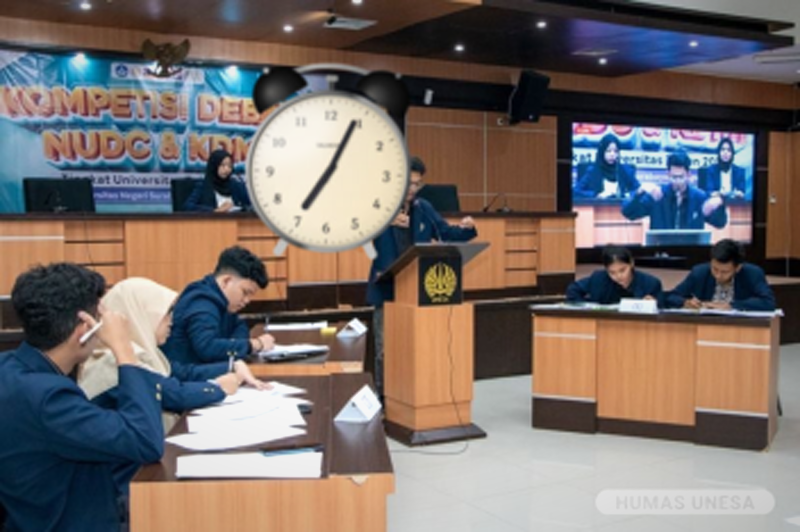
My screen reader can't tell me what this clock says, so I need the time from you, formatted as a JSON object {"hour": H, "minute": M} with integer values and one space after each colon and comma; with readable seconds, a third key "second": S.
{"hour": 7, "minute": 4}
